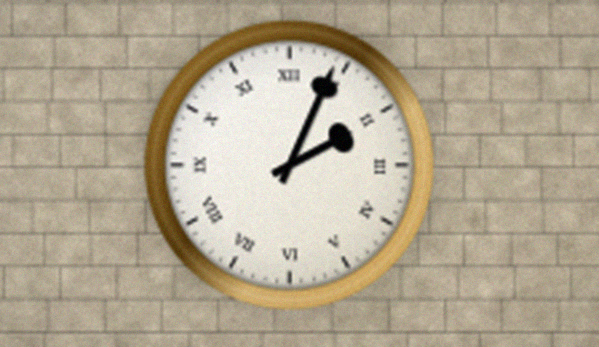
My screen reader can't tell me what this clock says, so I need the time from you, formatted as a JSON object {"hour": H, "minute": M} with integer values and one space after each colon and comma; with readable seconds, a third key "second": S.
{"hour": 2, "minute": 4}
